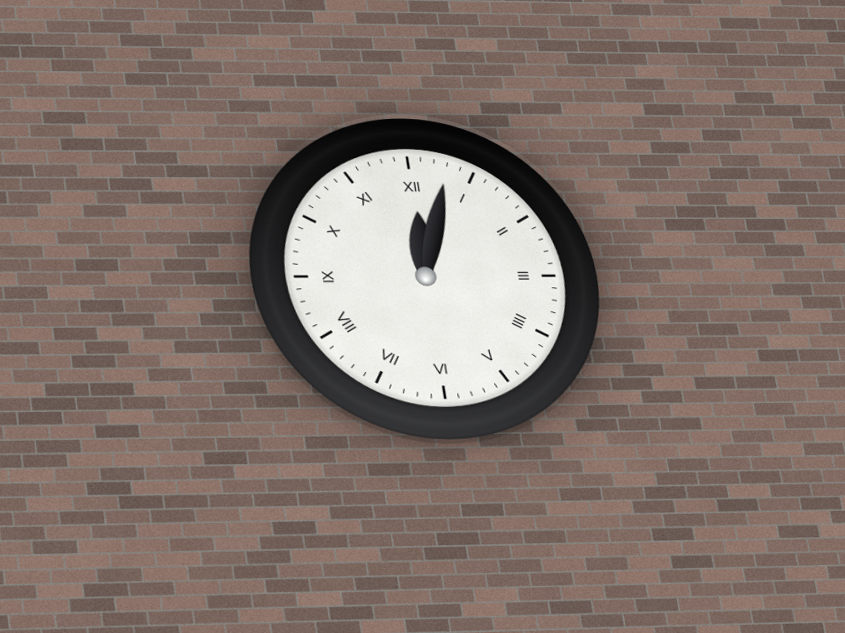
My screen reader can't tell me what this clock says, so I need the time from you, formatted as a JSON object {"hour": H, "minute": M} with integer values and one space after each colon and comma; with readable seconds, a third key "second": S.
{"hour": 12, "minute": 3}
